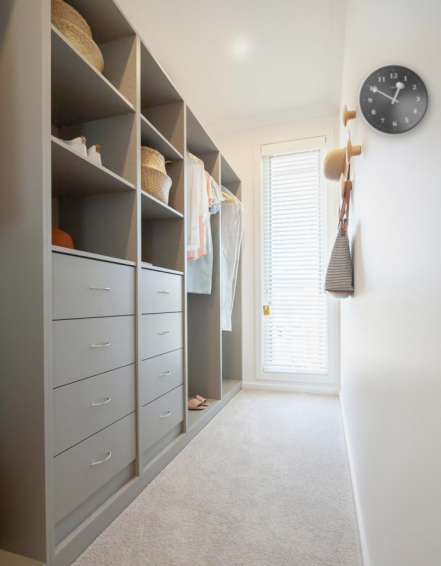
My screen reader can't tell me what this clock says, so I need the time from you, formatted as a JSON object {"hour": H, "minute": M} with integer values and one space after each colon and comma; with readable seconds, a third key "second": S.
{"hour": 12, "minute": 50}
